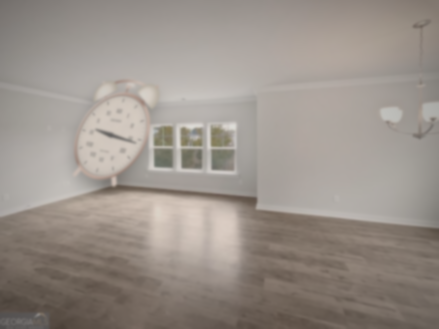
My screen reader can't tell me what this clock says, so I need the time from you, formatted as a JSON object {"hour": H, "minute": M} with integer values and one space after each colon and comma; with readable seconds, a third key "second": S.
{"hour": 9, "minute": 16}
